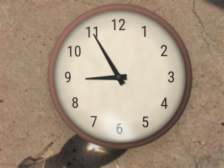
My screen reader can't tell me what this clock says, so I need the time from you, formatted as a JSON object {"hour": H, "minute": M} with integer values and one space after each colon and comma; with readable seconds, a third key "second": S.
{"hour": 8, "minute": 55}
